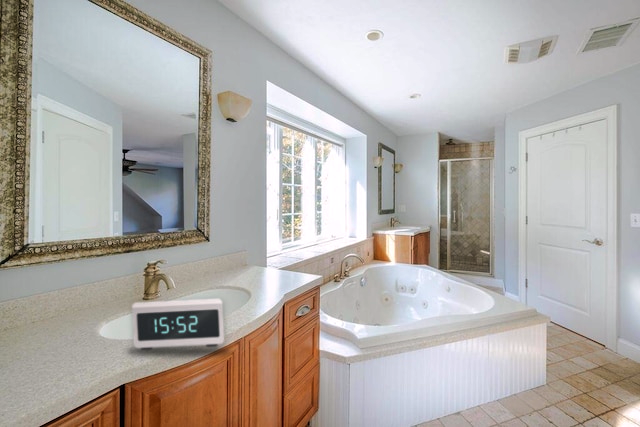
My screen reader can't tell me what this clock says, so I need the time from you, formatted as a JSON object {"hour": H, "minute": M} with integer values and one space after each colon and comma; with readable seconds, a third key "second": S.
{"hour": 15, "minute": 52}
